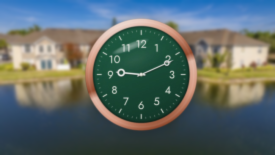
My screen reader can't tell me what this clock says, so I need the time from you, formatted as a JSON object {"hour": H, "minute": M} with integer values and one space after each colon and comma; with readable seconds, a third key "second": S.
{"hour": 9, "minute": 11}
